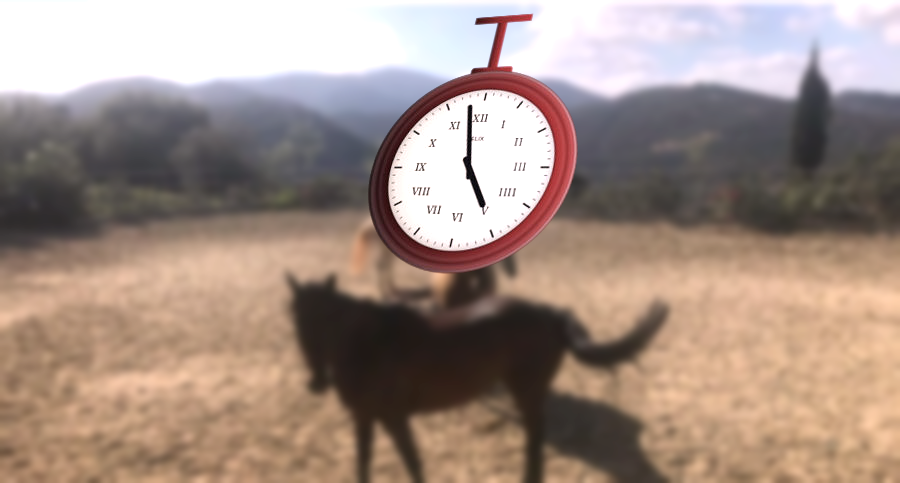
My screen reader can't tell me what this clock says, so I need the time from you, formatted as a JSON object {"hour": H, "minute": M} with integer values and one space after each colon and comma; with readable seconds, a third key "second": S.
{"hour": 4, "minute": 58}
